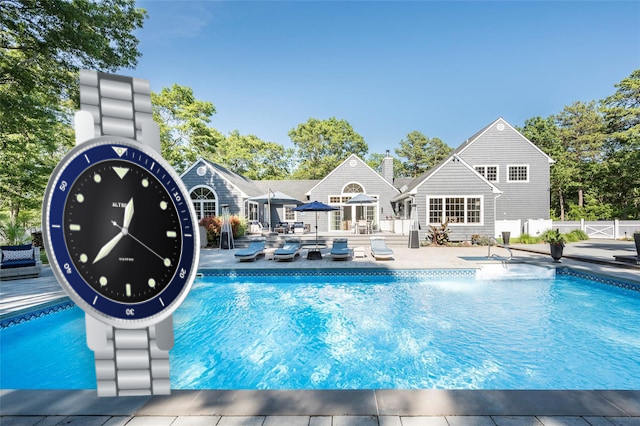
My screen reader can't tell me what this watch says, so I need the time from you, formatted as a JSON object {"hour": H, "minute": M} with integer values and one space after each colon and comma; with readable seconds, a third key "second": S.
{"hour": 12, "minute": 38, "second": 20}
